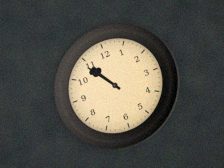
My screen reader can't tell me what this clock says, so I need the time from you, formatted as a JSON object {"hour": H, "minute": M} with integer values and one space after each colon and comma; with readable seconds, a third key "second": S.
{"hour": 10, "minute": 54}
